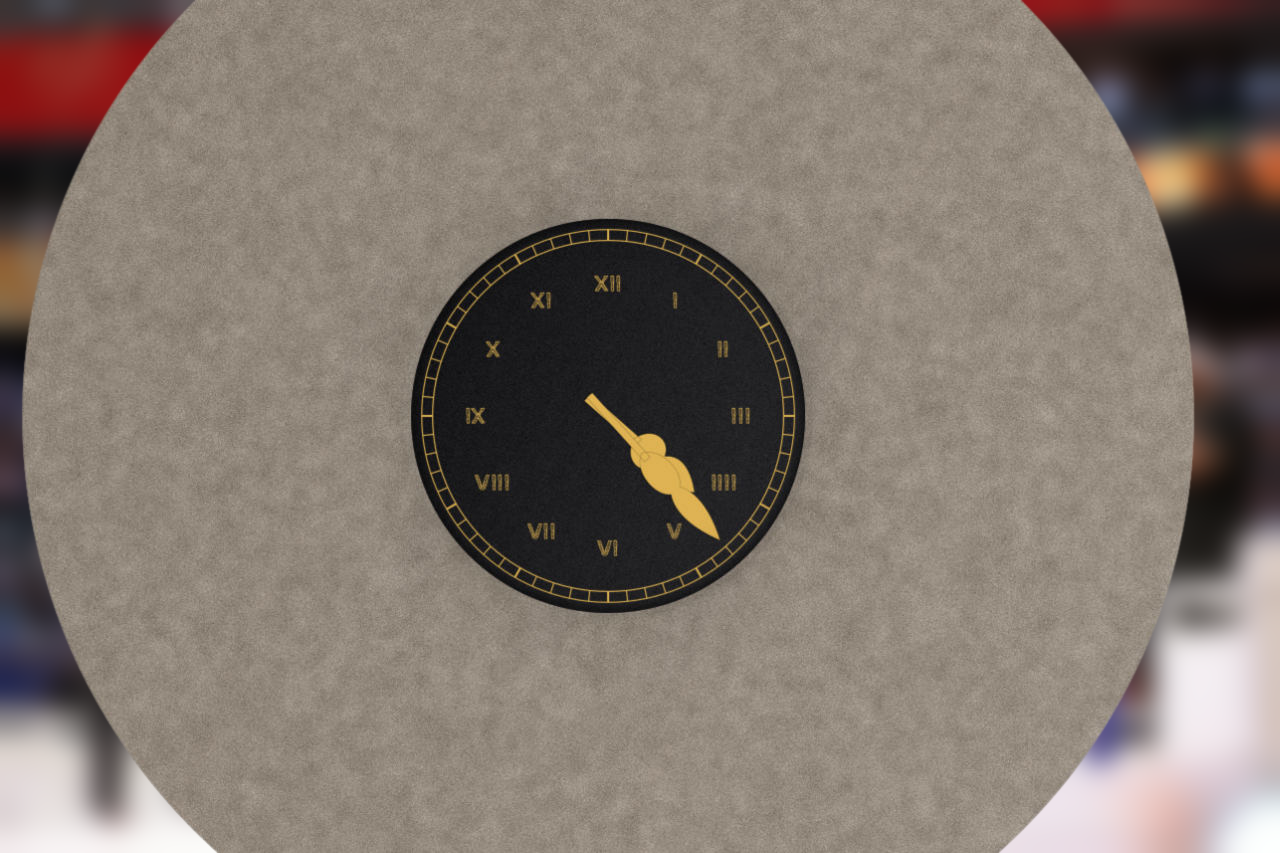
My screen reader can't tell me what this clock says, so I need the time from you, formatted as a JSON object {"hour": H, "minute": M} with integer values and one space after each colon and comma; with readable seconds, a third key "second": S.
{"hour": 4, "minute": 23}
